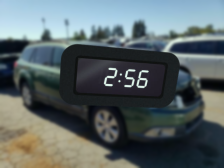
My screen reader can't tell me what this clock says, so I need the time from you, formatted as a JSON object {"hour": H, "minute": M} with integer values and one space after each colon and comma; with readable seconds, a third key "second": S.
{"hour": 2, "minute": 56}
